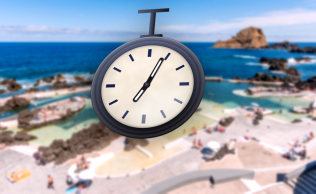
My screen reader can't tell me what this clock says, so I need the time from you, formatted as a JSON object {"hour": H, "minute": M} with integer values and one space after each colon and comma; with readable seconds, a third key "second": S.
{"hour": 7, "minute": 4}
